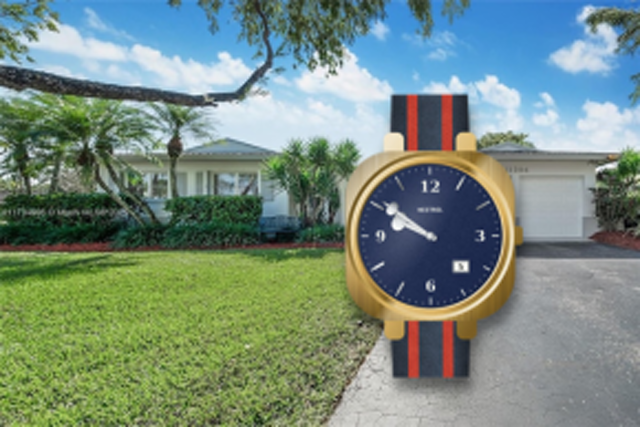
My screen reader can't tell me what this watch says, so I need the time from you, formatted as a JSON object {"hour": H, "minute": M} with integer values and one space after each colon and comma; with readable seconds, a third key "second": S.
{"hour": 9, "minute": 51}
